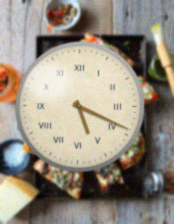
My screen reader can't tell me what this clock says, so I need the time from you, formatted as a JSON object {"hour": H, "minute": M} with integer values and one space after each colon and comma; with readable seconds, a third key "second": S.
{"hour": 5, "minute": 19}
